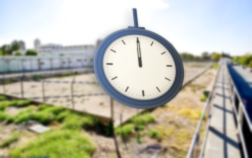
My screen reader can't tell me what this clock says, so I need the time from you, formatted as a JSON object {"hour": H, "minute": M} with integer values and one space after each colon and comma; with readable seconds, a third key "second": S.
{"hour": 12, "minute": 0}
